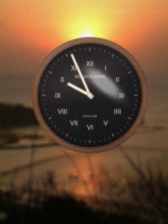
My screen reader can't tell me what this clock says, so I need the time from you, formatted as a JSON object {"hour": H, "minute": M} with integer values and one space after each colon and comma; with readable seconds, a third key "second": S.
{"hour": 9, "minute": 56}
